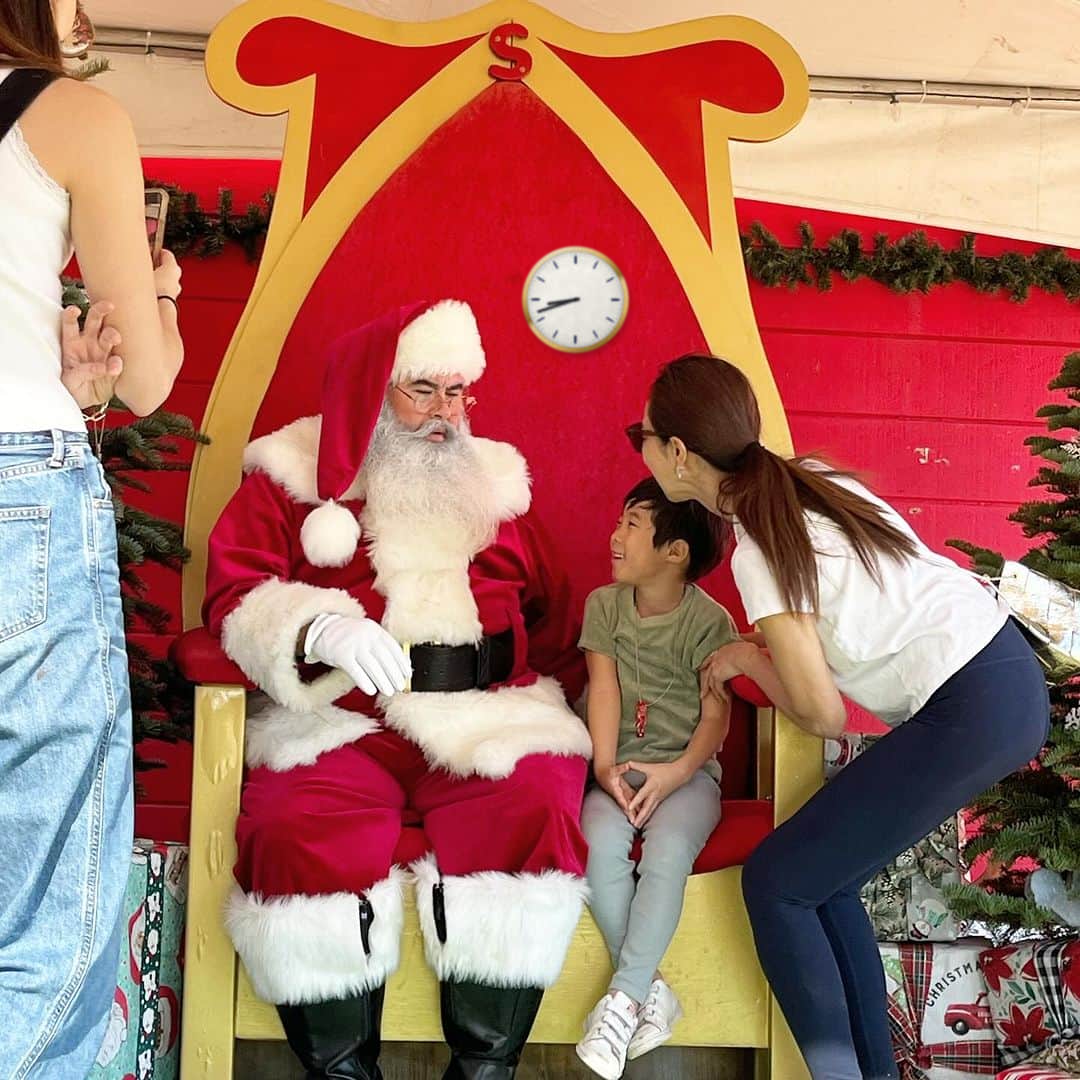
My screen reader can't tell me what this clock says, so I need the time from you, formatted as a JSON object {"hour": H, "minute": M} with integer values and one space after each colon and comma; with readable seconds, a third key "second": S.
{"hour": 8, "minute": 42}
